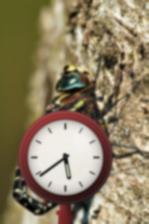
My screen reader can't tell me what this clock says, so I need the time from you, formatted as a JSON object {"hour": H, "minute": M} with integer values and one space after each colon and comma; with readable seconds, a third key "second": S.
{"hour": 5, "minute": 39}
